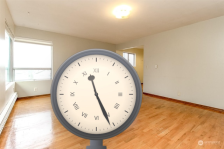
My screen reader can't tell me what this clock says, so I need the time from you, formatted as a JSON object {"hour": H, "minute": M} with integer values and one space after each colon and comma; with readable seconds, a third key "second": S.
{"hour": 11, "minute": 26}
